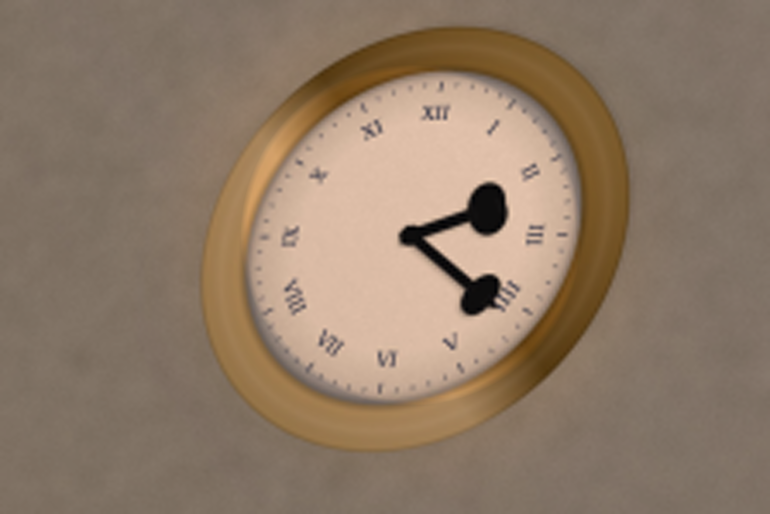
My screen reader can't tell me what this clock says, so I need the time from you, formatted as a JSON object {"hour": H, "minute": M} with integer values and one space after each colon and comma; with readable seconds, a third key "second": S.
{"hour": 2, "minute": 21}
